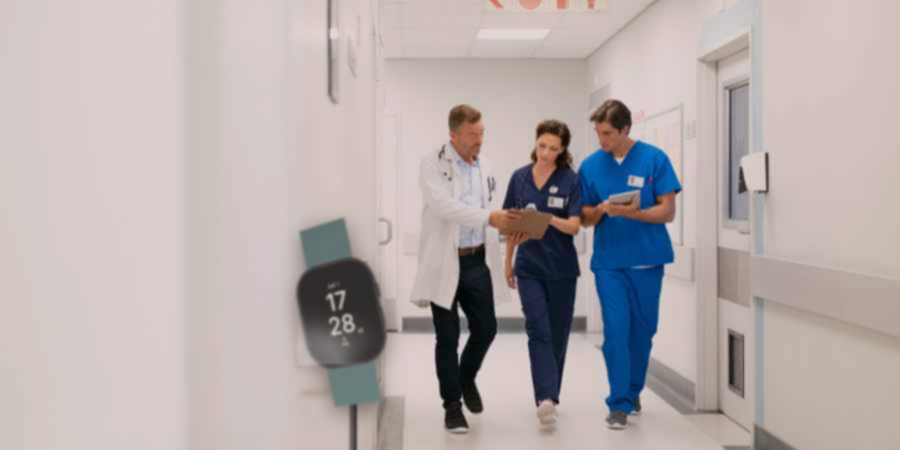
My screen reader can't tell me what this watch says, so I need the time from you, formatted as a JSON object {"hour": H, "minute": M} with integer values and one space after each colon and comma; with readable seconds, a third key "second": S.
{"hour": 17, "minute": 28}
